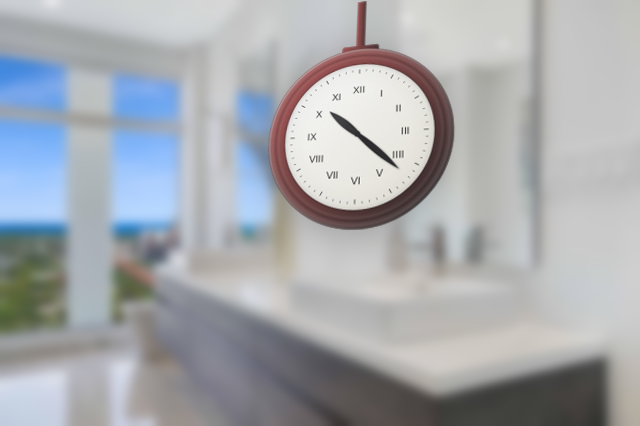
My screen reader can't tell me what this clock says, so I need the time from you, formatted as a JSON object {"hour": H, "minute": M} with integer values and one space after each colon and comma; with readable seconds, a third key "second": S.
{"hour": 10, "minute": 22}
